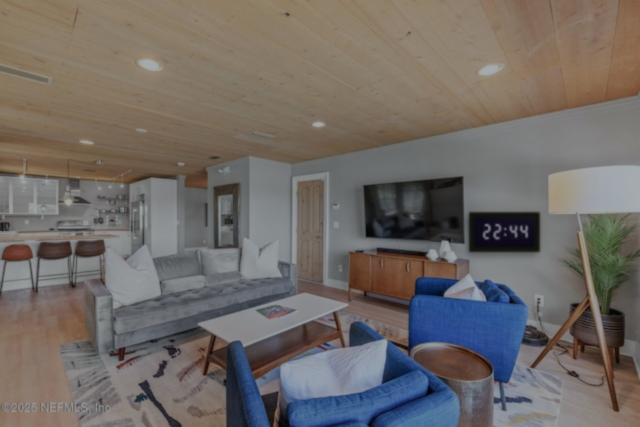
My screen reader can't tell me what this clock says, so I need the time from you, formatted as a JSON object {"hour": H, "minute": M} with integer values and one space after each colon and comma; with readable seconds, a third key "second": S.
{"hour": 22, "minute": 44}
